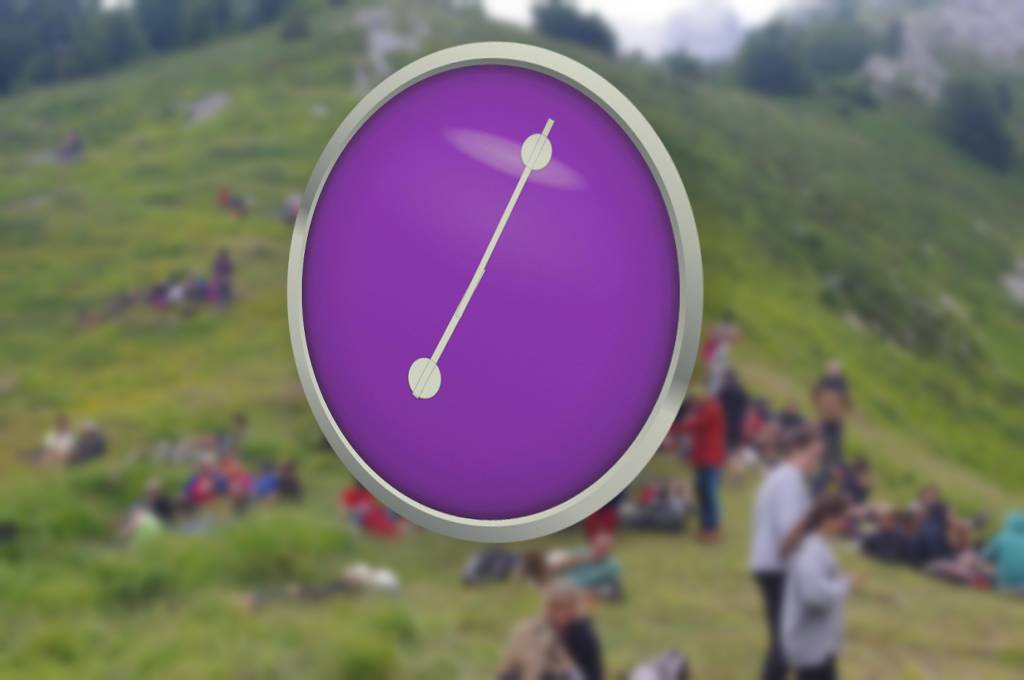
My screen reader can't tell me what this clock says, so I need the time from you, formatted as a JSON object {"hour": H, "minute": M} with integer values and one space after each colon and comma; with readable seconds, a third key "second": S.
{"hour": 7, "minute": 5}
